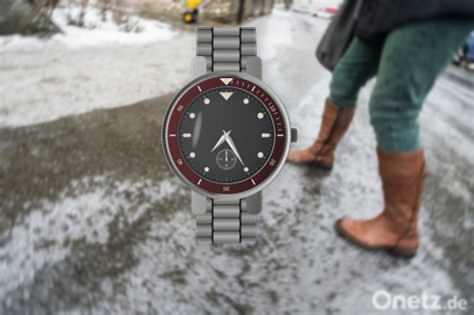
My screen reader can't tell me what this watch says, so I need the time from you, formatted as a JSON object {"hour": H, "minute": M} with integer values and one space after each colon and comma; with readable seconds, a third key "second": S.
{"hour": 7, "minute": 25}
